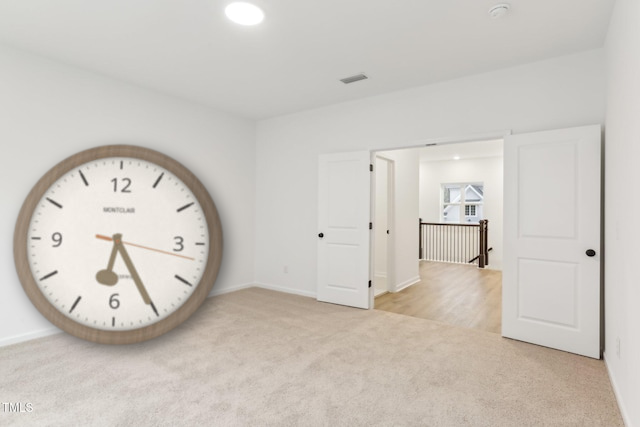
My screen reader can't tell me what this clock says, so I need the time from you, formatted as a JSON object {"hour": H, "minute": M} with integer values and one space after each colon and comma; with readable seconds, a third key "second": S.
{"hour": 6, "minute": 25, "second": 17}
